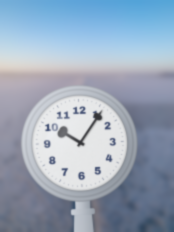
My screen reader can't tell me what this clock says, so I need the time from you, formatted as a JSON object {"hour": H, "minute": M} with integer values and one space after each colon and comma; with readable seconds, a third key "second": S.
{"hour": 10, "minute": 6}
